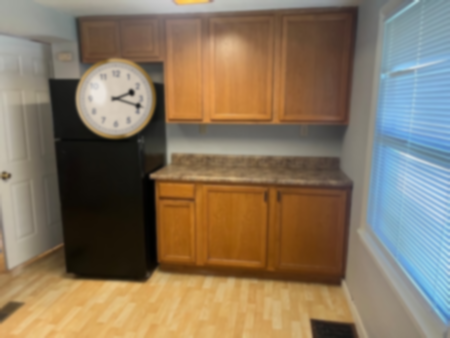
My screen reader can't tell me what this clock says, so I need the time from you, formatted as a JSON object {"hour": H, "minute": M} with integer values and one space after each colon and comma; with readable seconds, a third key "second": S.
{"hour": 2, "minute": 18}
